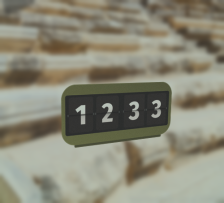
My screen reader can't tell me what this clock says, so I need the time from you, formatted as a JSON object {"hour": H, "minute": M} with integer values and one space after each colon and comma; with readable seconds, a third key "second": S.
{"hour": 12, "minute": 33}
